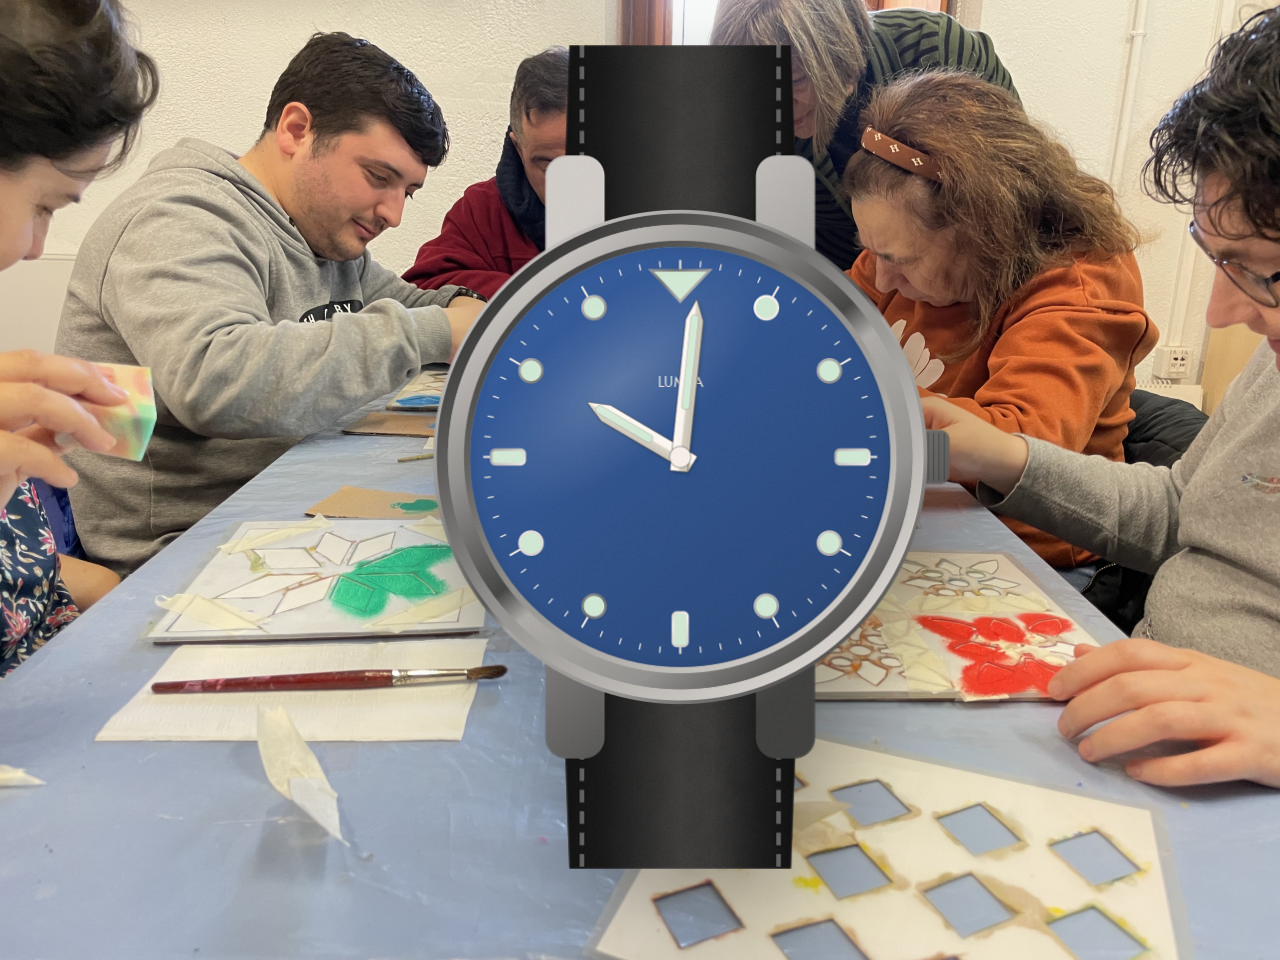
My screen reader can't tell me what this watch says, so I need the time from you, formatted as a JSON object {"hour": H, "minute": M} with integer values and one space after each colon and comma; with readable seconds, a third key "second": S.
{"hour": 10, "minute": 1}
